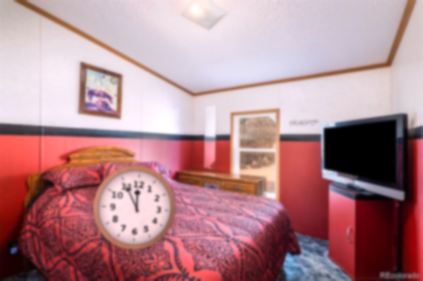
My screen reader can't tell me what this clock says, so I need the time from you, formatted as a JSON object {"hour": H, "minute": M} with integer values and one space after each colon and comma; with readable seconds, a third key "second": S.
{"hour": 11, "minute": 55}
